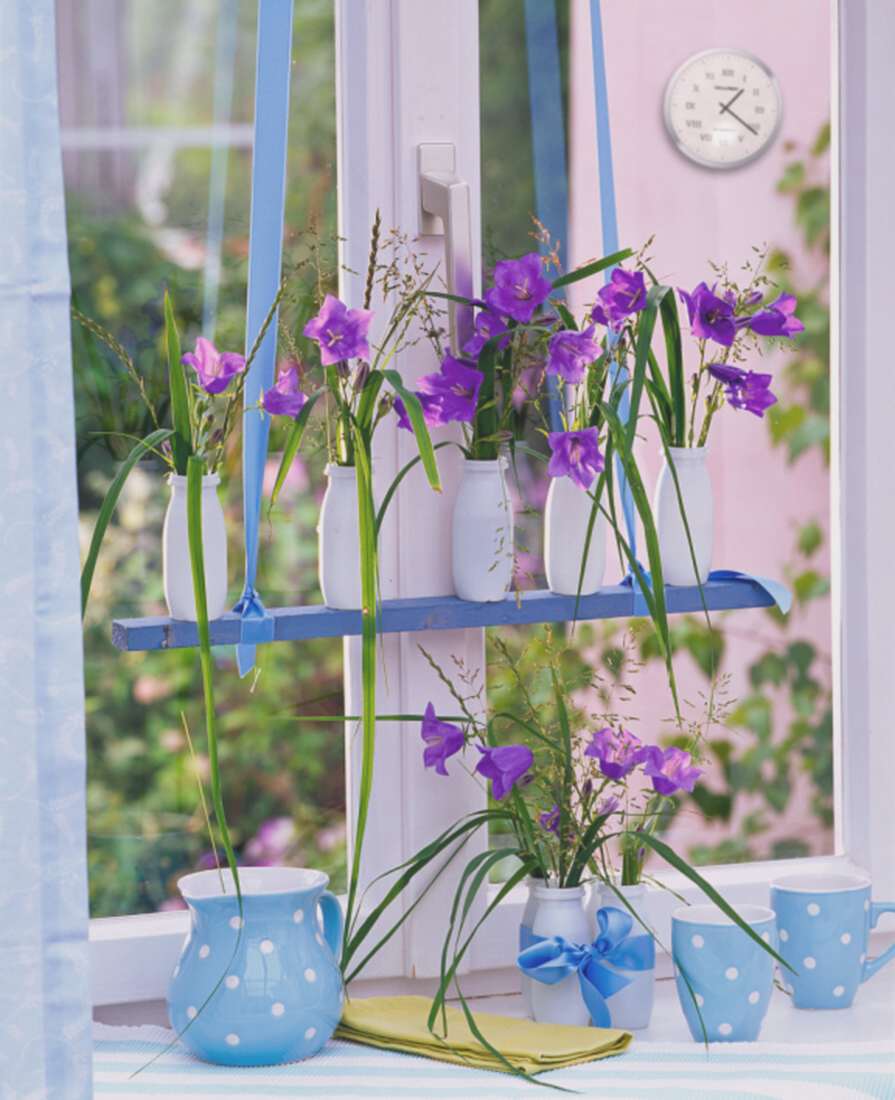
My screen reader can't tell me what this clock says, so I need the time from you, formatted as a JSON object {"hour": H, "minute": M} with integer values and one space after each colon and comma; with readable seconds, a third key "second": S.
{"hour": 1, "minute": 21}
